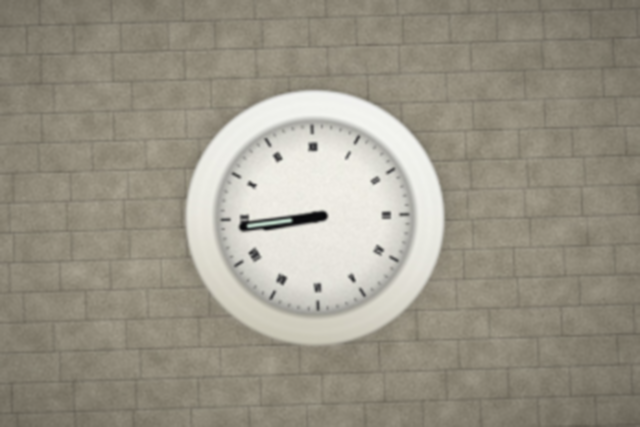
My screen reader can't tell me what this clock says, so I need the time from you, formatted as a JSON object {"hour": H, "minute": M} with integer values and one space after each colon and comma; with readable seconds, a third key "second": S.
{"hour": 8, "minute": 44}
